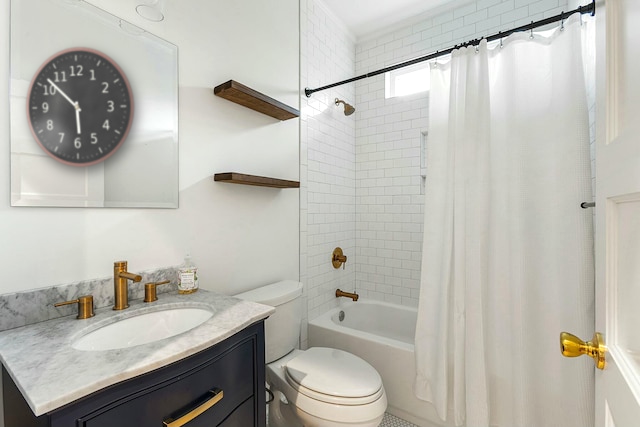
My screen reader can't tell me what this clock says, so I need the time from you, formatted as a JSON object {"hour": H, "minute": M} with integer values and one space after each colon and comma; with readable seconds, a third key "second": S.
{"hour": 5, "minute": 52}
